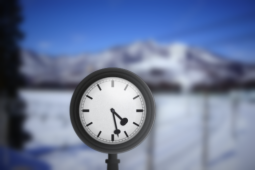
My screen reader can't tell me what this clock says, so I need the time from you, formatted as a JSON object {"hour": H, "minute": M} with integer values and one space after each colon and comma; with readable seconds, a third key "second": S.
{"hour": 4, "minute": 28}
